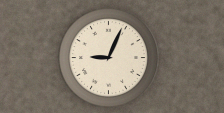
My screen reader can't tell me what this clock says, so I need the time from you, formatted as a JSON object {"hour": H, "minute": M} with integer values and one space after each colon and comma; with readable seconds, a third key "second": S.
{"hour": 9, "minute": 4}
